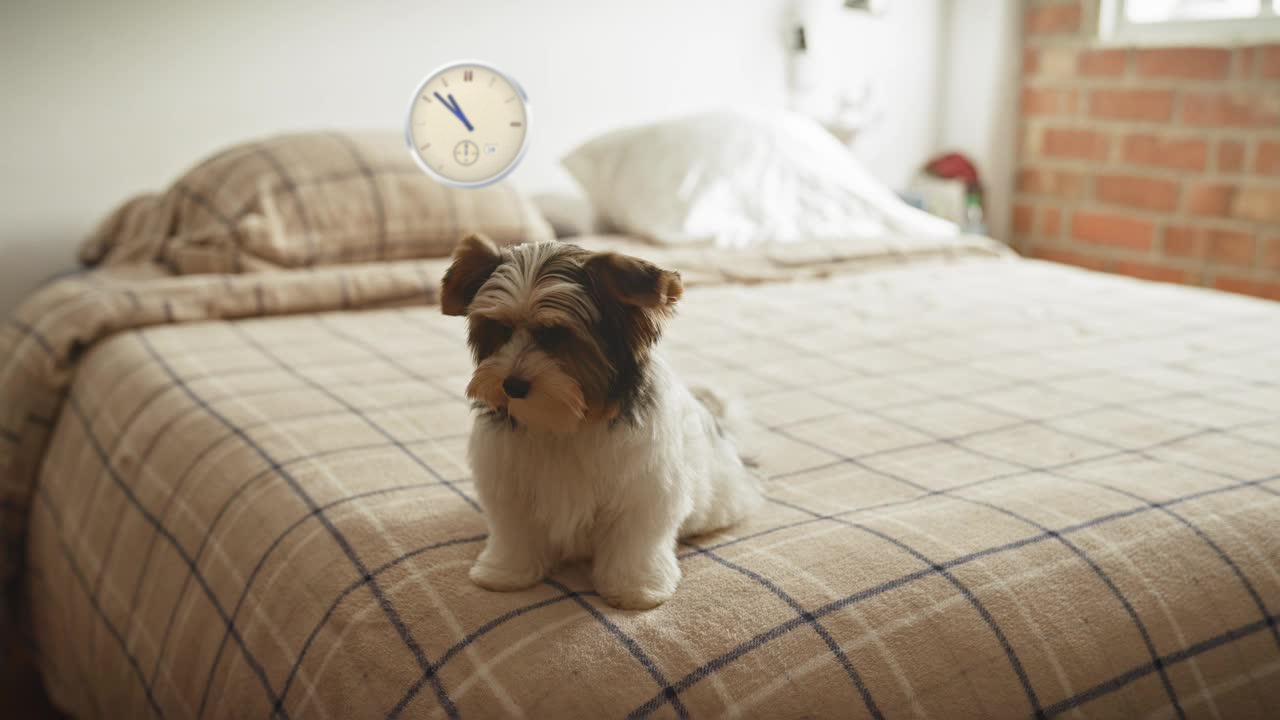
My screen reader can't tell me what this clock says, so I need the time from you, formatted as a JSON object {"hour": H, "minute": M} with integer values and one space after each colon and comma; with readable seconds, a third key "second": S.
{"hour": 10, "minute": 52}
